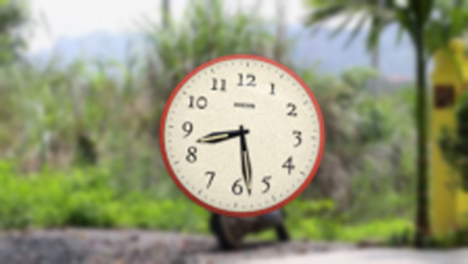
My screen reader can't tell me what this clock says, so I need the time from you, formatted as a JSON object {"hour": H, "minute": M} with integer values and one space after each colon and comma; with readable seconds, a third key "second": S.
{"hour": 8, "minute": 28}
